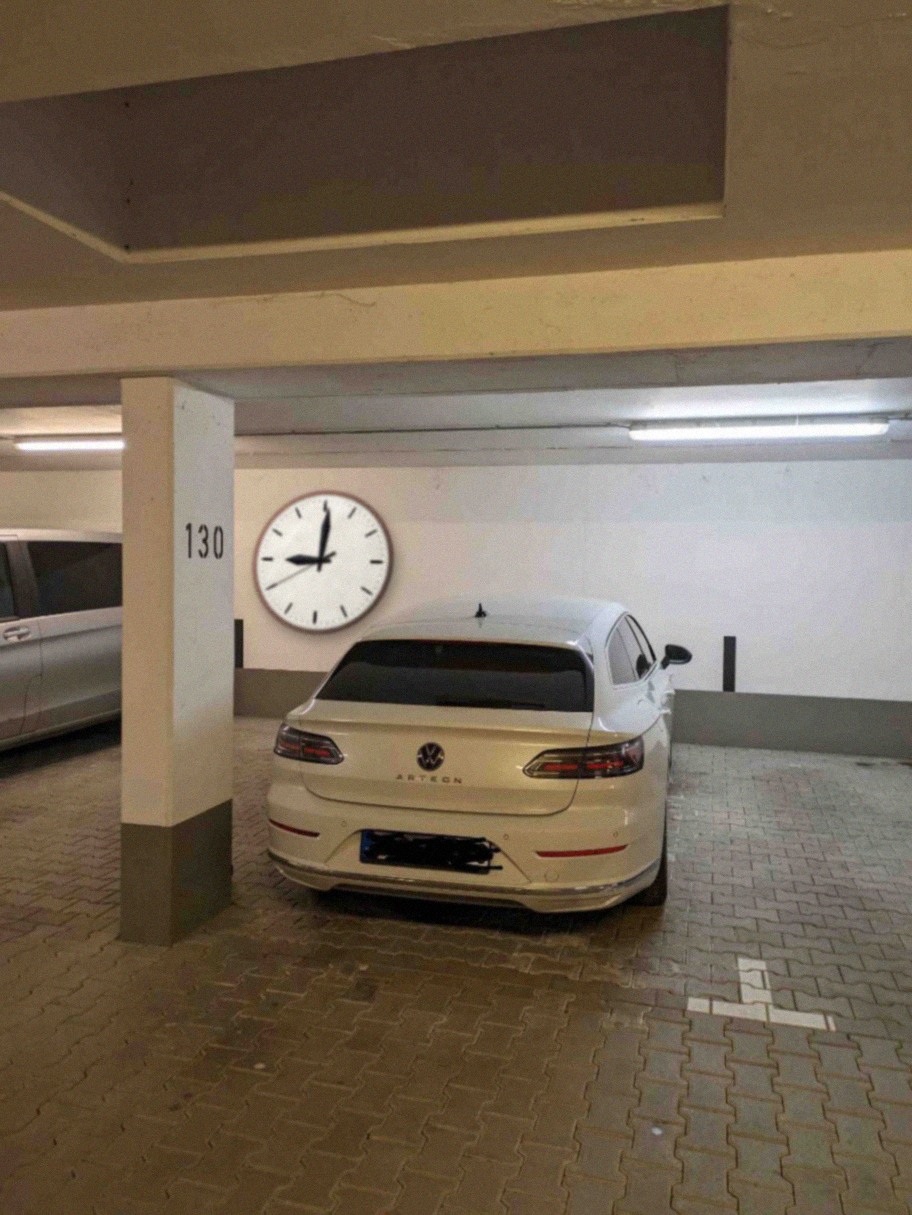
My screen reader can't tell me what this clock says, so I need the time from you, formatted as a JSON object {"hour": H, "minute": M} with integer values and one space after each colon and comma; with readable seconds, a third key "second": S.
{"hour": 9, "minute": 0, "second": 40}
